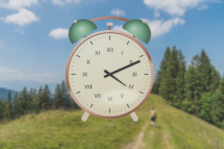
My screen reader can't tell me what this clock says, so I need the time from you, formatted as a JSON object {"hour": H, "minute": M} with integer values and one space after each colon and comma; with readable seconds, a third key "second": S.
{"hour": 4, "minute": 11}
